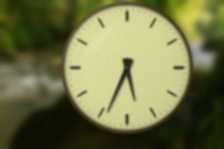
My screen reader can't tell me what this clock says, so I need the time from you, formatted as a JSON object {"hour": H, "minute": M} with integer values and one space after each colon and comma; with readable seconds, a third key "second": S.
{"hour": 5, "minute": 34}
